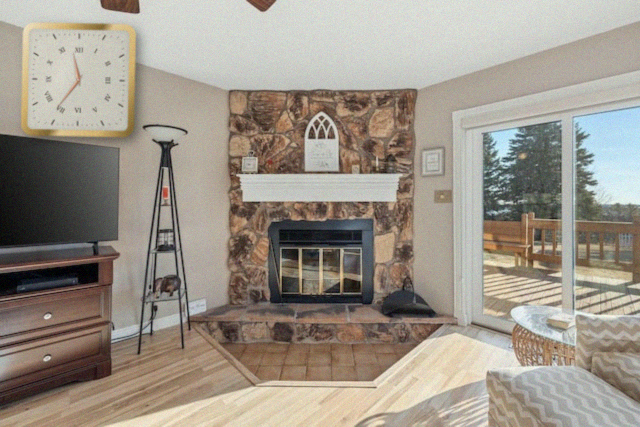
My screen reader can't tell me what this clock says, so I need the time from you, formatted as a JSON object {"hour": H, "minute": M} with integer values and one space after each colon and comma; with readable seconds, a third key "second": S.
{"hour": 11, "minute": 36}
